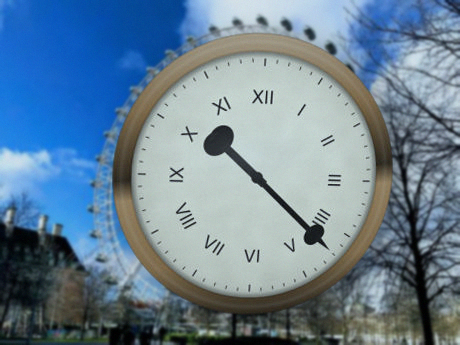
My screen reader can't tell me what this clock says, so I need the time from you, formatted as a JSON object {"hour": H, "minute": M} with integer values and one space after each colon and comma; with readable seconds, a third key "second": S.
{"hour": 10, "minute": 22}
